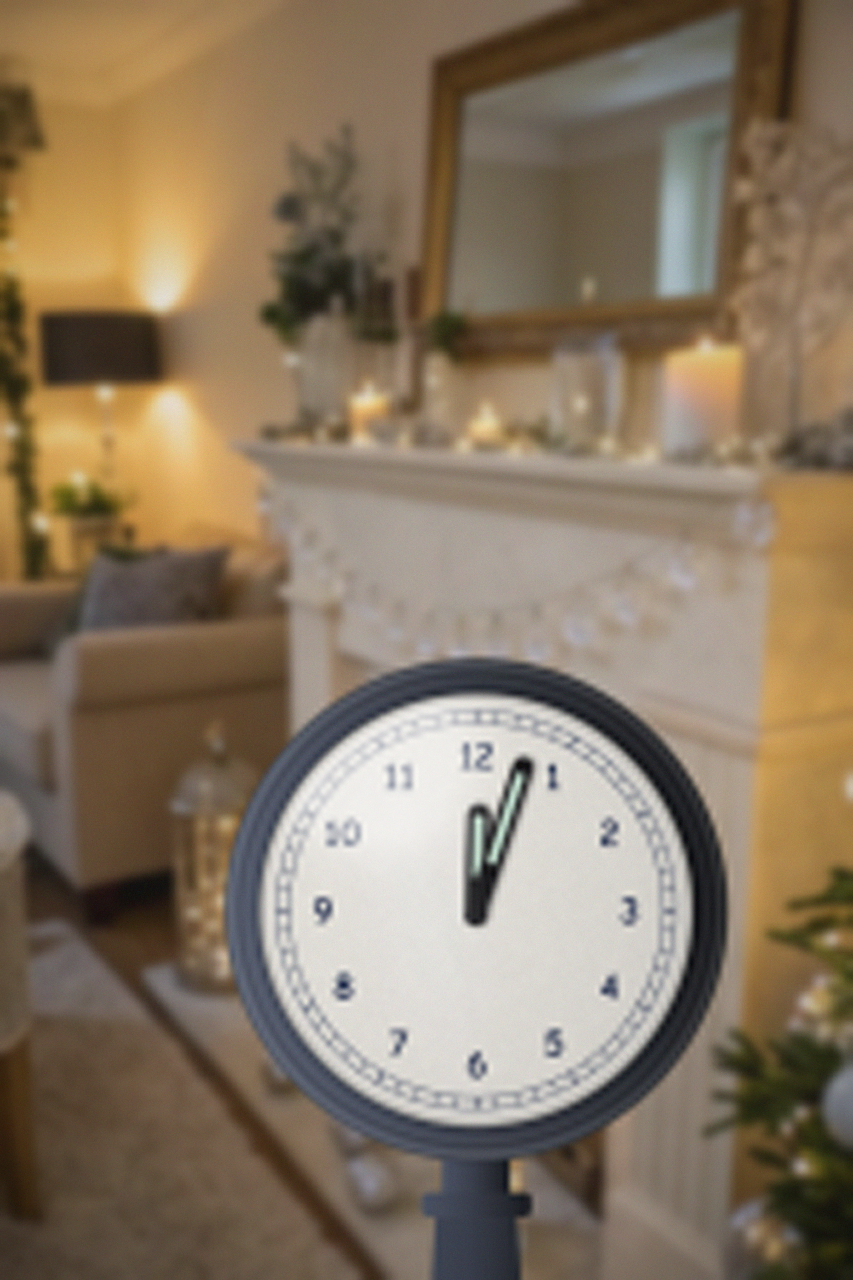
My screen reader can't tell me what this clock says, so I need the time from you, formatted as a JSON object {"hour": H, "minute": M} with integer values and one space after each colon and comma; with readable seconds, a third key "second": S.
{"hour": 12, "minute": 3}
